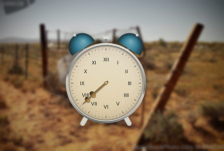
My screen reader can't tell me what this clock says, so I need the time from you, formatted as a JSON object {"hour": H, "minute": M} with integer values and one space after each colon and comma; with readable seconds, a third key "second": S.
{"hour": 7, "minute": 38}
